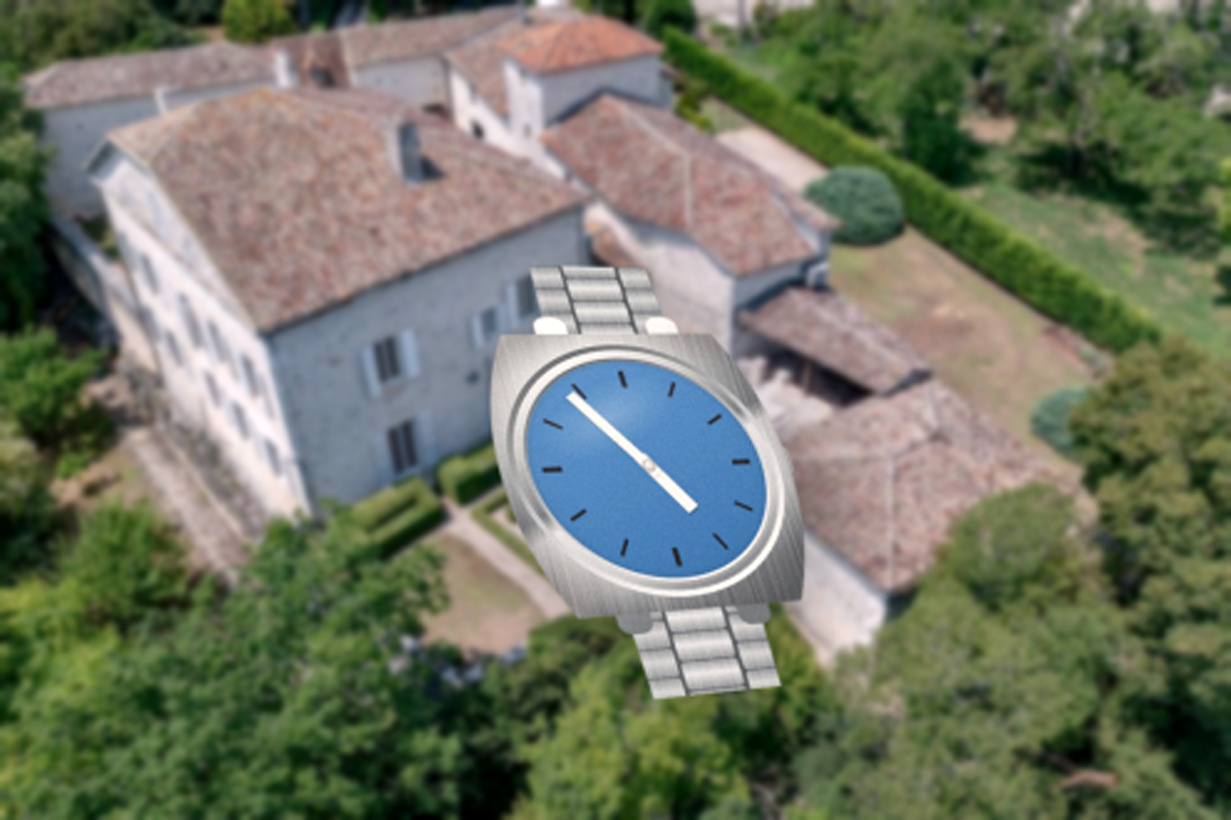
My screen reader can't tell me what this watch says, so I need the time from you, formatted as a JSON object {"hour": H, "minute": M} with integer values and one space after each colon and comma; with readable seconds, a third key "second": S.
{"hour": 4, "minute": 54}
